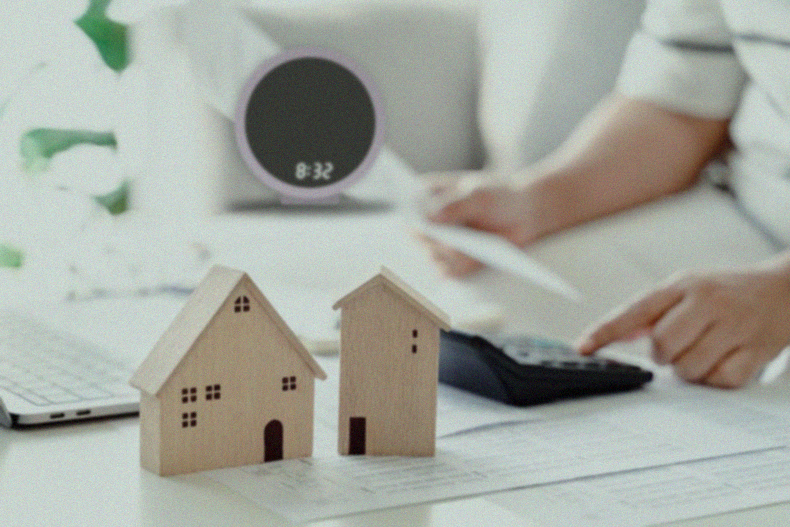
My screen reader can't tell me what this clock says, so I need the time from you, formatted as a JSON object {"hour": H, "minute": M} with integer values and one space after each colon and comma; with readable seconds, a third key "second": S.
{"hour": 8, "minute": 32}
